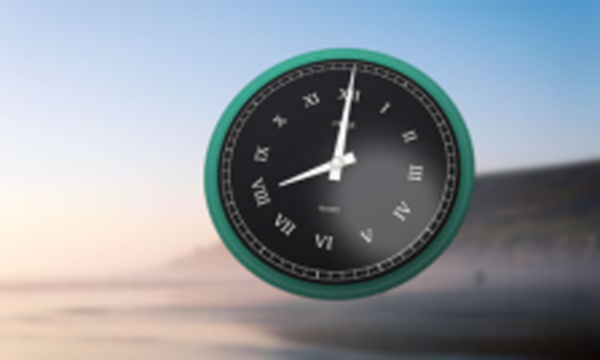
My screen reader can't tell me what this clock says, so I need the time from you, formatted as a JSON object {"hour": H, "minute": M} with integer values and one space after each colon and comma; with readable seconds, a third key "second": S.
{"hour": 8, "minute": 0}
